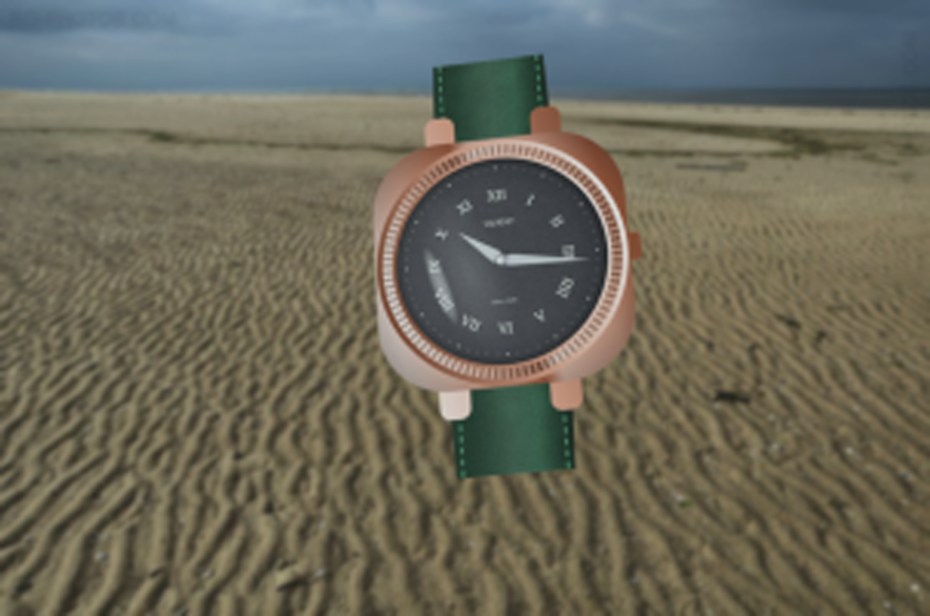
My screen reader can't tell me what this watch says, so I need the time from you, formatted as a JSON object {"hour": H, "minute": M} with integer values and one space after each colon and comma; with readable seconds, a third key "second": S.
{"hour": 10, "minute": 16}
